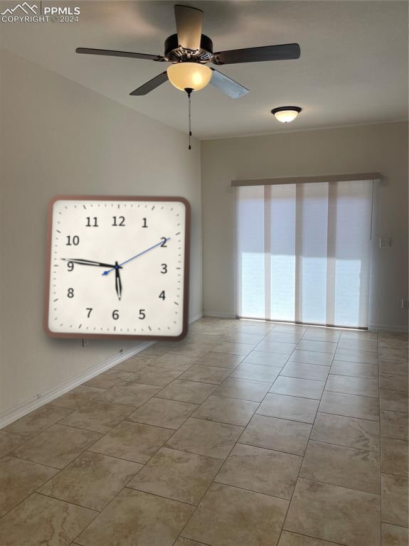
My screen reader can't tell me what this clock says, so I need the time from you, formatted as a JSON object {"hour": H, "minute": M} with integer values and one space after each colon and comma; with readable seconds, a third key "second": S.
{"hour": 5, "minute": 46, "second": 10}
